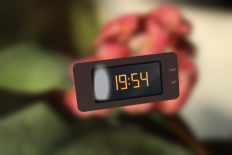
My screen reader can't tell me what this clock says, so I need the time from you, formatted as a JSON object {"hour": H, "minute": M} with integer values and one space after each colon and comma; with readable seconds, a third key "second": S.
{"hour": 19, "minute": 54}
